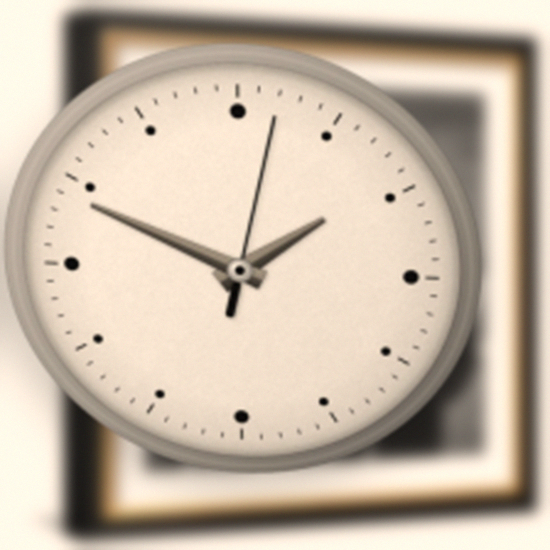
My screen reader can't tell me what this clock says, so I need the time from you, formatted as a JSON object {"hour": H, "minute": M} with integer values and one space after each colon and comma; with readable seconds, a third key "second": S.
{"hour": 1, "minute": 49, "second": 2}
